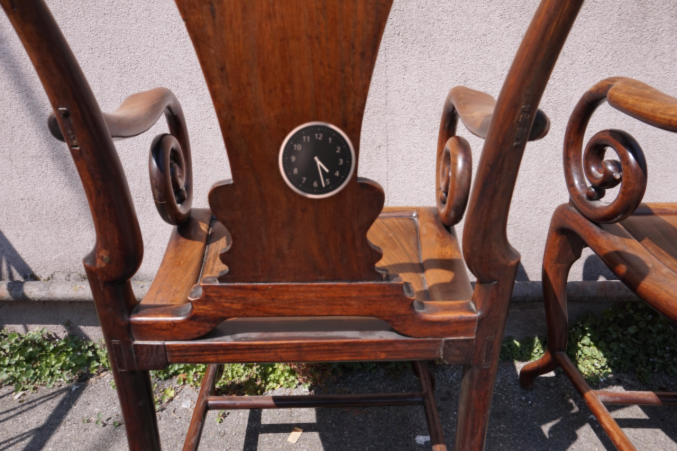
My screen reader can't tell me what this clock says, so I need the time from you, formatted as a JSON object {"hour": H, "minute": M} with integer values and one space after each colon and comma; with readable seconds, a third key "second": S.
{"hour": 4, "minute": 27}
